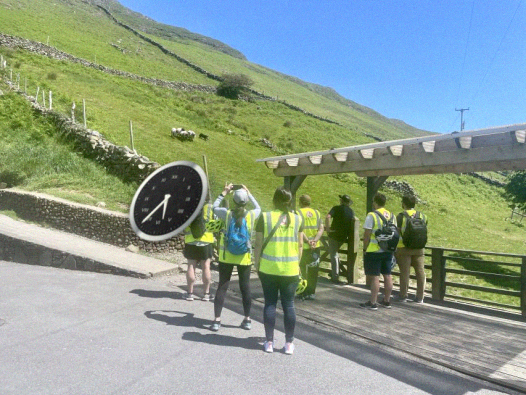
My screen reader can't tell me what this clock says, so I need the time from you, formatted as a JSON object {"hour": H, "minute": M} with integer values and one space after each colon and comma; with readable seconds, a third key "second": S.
{"hour": 5, "minute": 36}
